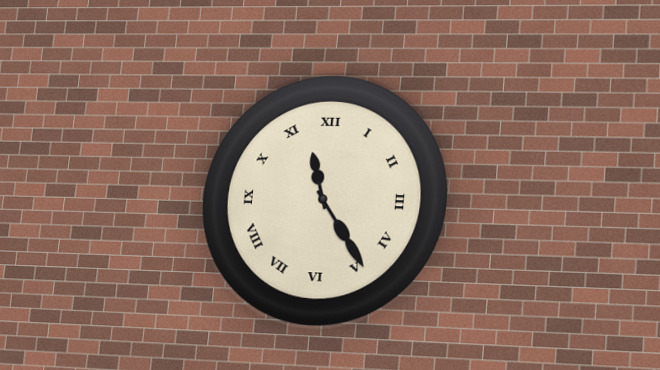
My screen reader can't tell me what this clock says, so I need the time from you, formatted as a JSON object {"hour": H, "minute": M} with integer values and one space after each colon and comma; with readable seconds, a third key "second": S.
{"hour": 11, "minute": 24}
